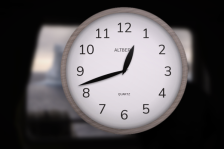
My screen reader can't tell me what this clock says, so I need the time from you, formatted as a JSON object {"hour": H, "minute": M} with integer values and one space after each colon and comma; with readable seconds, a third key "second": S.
{"hour": 12, "minute": 42}
